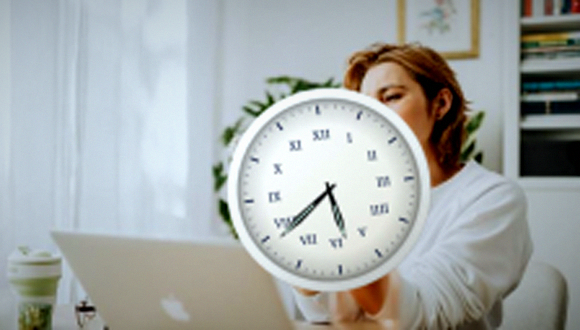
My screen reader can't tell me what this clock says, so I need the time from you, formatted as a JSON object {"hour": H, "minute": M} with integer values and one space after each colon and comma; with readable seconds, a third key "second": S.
{"hour": 5, "minute": 39}
